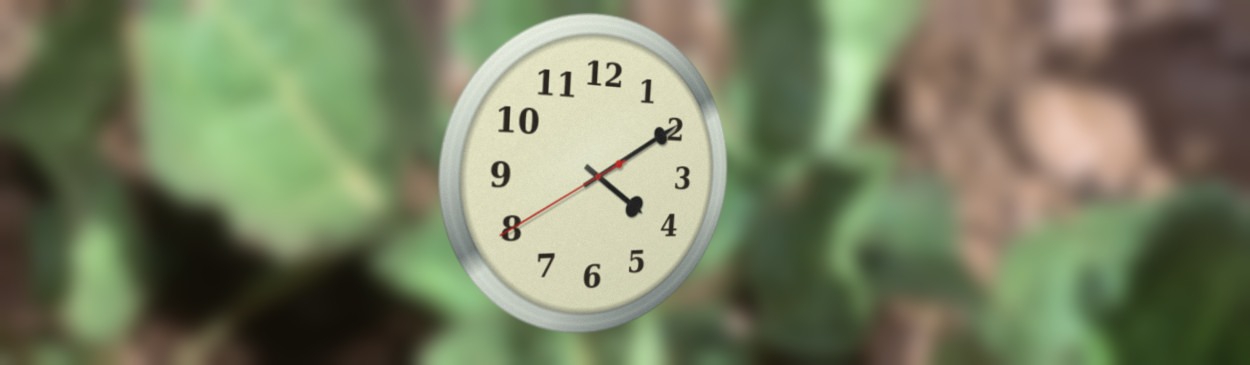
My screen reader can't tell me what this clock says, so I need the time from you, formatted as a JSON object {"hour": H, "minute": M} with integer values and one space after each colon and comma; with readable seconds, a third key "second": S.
{"hour": 4, "minute": 9, "second": 40}
